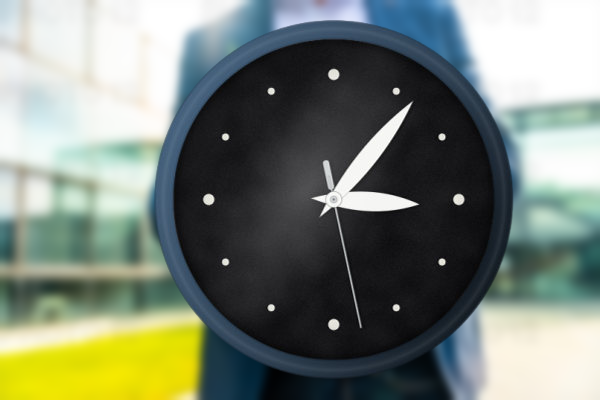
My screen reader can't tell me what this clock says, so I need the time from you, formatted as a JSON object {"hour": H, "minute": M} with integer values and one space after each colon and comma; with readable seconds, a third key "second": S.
{"hour": 3, "minute": 6, "second": 28}
